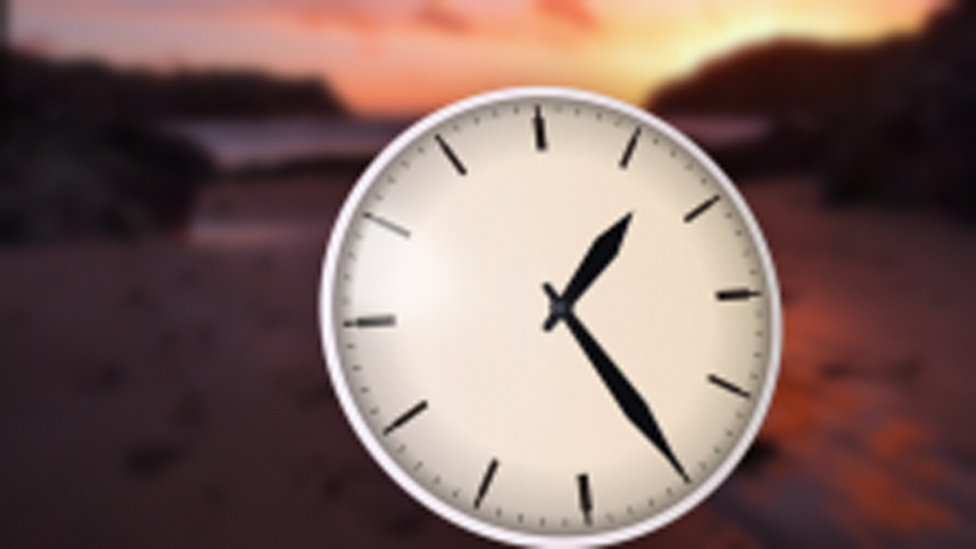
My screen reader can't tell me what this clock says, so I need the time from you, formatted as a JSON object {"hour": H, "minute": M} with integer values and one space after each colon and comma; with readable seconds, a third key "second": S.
{"hour": 1, "minute": 25}
